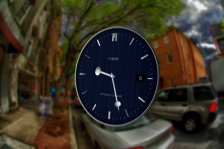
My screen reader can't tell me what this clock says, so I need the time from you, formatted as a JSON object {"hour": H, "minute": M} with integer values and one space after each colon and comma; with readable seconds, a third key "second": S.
{"hour": 9, "minute": 27}
